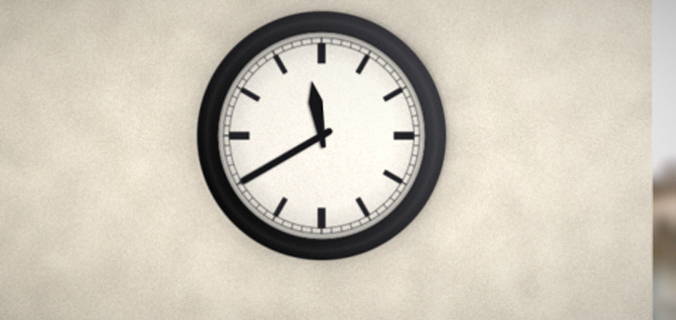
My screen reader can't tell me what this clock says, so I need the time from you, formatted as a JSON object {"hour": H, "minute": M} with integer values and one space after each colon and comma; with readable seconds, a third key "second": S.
{"hour": 11, "minute": 40}
